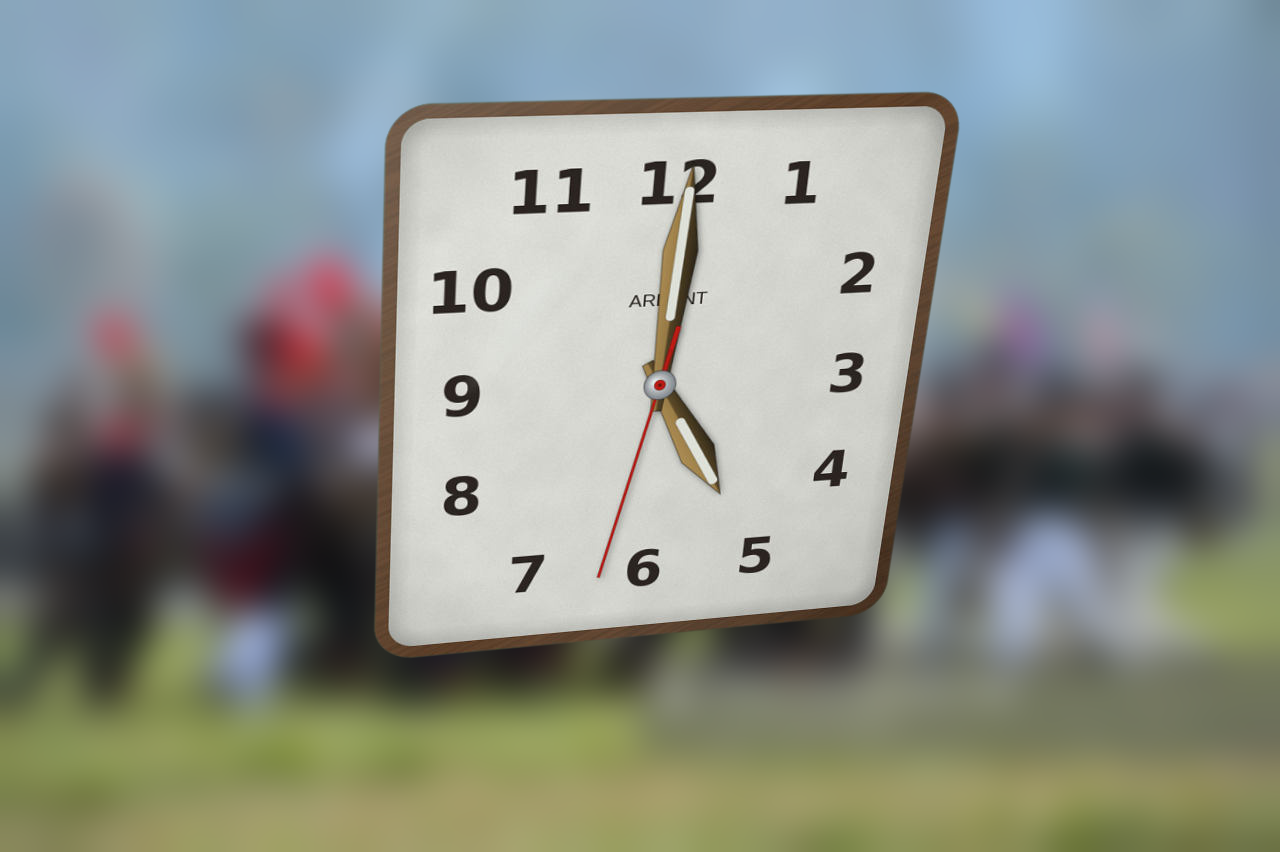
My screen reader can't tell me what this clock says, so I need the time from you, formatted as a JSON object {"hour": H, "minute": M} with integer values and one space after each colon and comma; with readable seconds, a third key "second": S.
{"hour": 5, "minute": 0, "second": 32}
